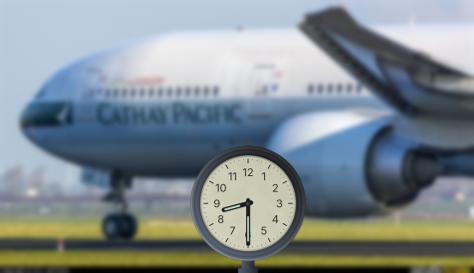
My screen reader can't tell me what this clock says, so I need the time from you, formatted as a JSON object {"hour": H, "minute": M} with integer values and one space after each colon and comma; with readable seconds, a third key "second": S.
{"hour": 8, "minute": 30}
